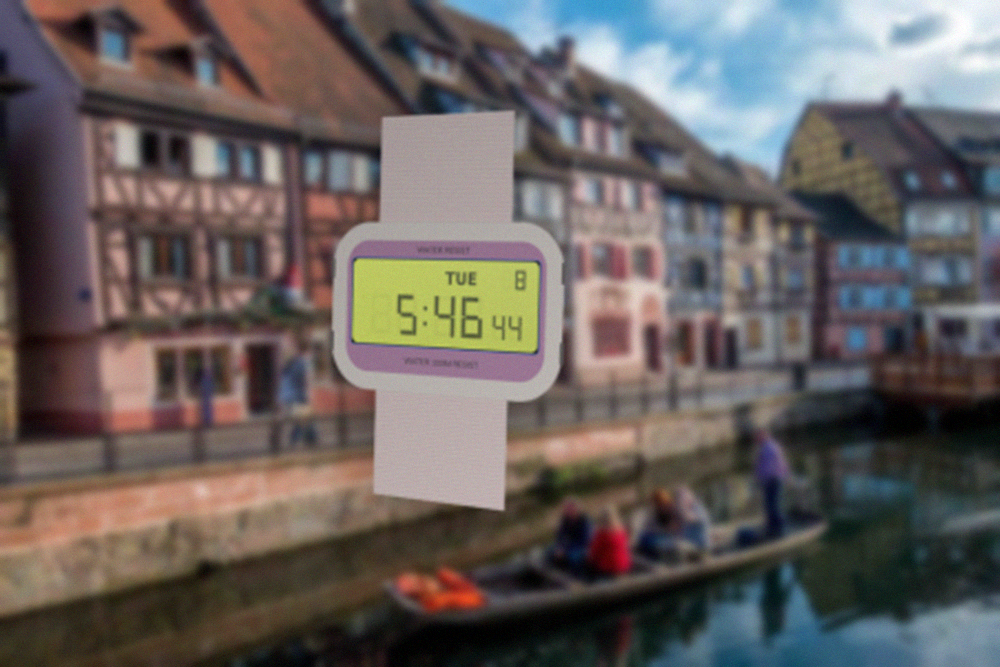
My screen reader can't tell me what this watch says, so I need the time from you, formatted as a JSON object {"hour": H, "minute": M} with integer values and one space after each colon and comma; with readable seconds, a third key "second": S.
{"hour": 5, "minute": 46, "second": 44}
